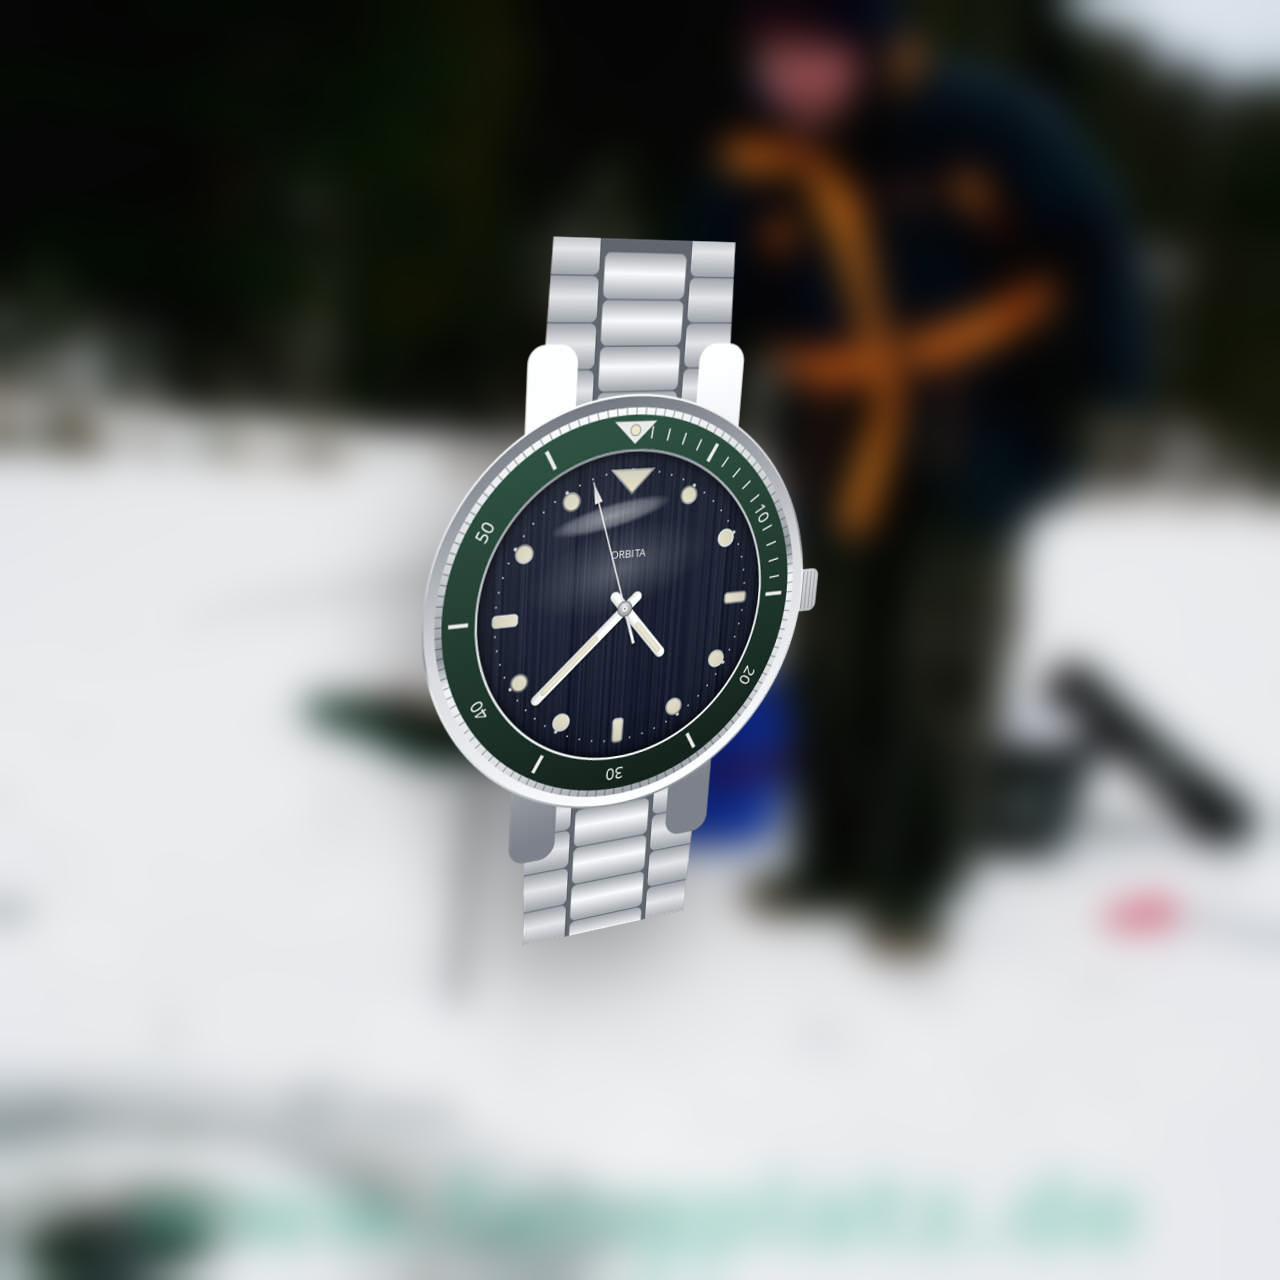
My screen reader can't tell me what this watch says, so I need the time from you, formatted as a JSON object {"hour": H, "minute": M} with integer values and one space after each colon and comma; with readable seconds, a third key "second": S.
{"hour": 4, "minute": 37, "second": 57}
